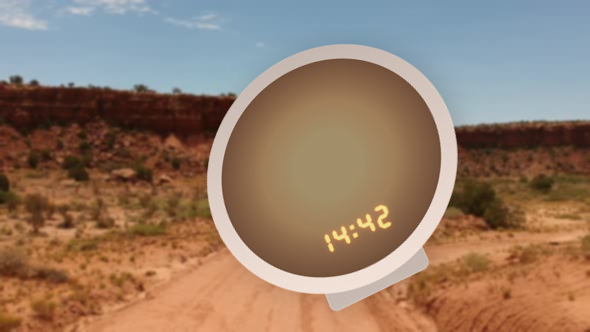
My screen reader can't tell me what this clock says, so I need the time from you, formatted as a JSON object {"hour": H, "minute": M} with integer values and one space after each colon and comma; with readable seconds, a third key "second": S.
{"hour": 14, "minute": 42}
